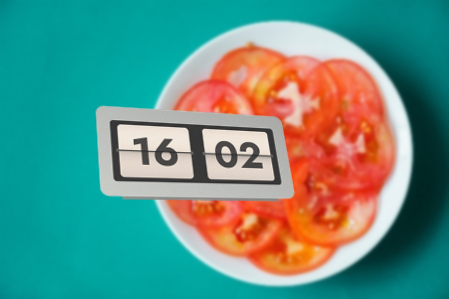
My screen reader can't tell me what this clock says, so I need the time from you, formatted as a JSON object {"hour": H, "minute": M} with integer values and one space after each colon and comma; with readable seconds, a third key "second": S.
{"hour": 16, "minute": 2}
